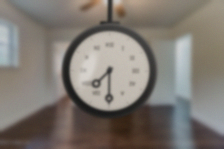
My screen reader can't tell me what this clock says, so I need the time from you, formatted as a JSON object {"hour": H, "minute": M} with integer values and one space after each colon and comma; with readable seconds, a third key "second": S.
{"hour": 7, "minute": 30}
